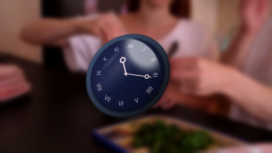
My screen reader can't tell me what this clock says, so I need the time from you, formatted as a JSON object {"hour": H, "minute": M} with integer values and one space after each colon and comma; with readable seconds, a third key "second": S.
{"hour": 11, "minute": 16}
